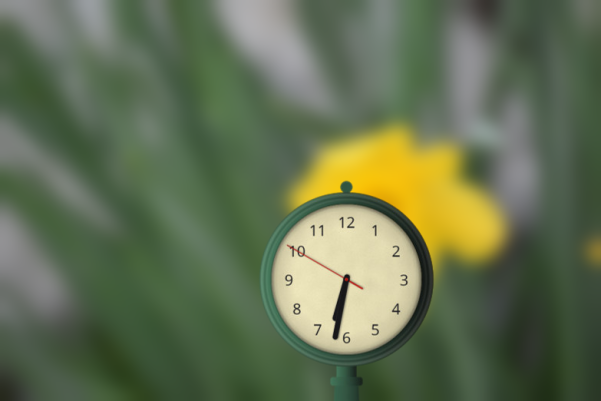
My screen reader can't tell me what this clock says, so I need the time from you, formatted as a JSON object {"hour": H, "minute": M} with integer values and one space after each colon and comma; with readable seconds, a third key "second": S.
{"hour": 6, "minute": 31, "second": 50}
